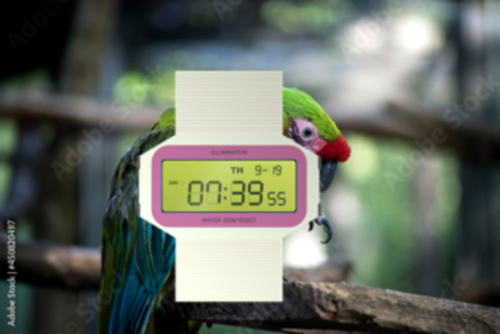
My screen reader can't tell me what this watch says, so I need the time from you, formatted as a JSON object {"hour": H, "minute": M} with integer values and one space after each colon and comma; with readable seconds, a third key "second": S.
{"hour": 7, "minute": 39, "second": 55}
